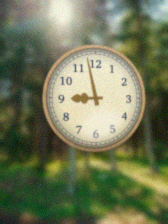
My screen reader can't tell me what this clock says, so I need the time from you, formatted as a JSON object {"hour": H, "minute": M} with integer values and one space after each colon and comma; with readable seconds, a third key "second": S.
{"hour": 8, "minute": 58}
